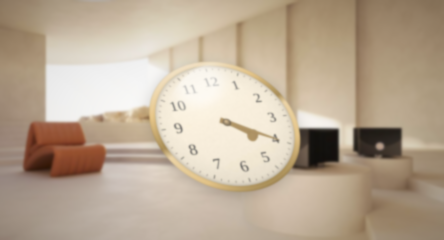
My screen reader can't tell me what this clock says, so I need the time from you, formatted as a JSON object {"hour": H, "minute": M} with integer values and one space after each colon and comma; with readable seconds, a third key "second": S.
{"hour": 4, "minute": 20}
